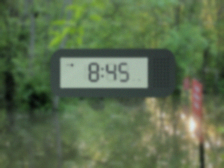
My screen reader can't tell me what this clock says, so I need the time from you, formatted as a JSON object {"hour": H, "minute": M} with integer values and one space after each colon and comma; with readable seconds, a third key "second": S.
{"hour": 8, "minute": 45}
